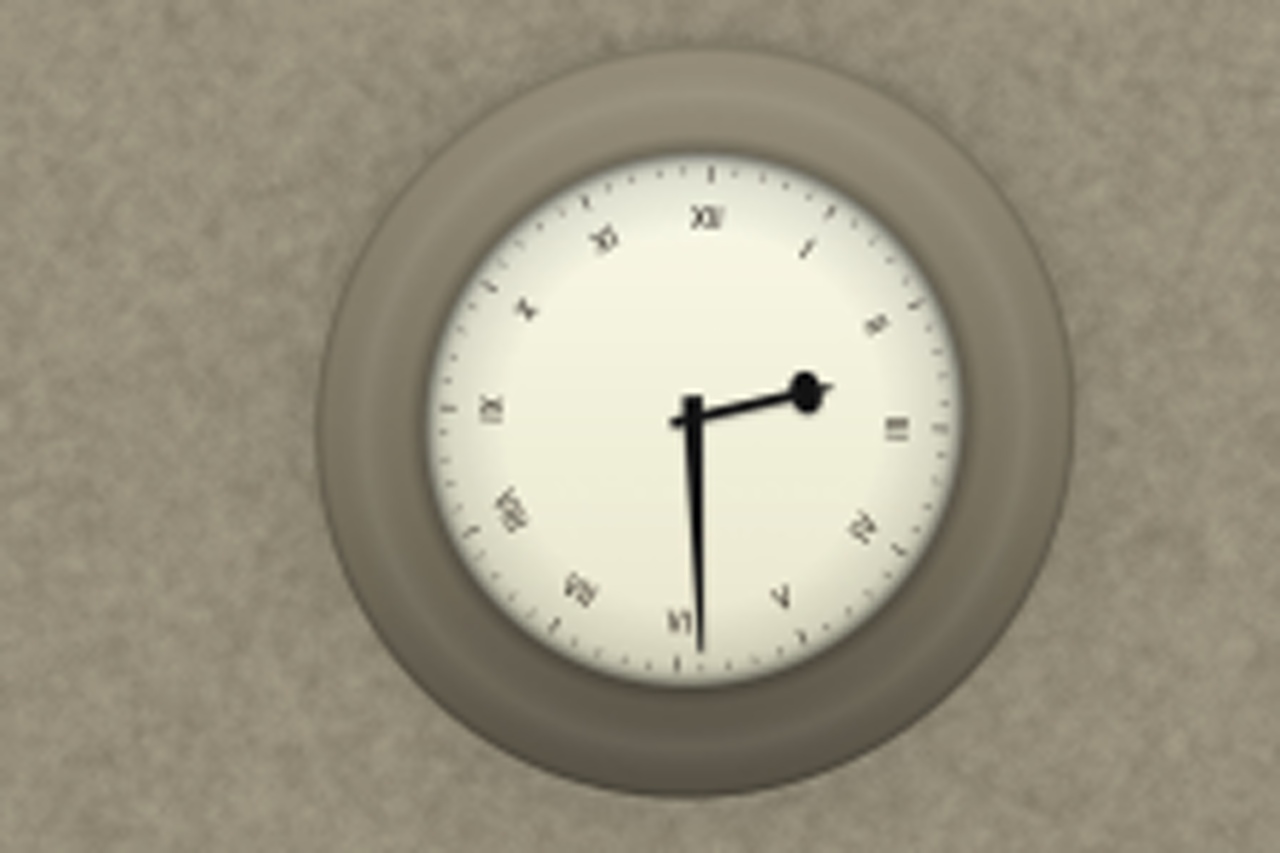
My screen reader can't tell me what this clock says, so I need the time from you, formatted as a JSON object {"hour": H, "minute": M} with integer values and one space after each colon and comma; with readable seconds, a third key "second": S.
{"hour": 2, "minute": 29}
